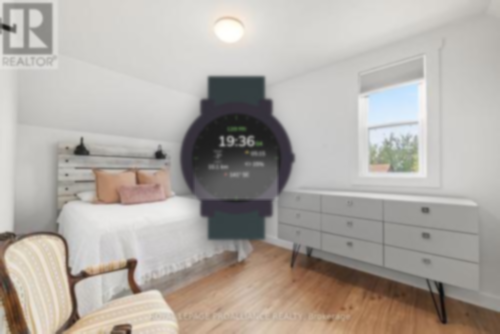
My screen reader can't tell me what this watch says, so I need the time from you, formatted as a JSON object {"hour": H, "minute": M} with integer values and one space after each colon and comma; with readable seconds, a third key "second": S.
{"hour": 19, "minute": 36}
